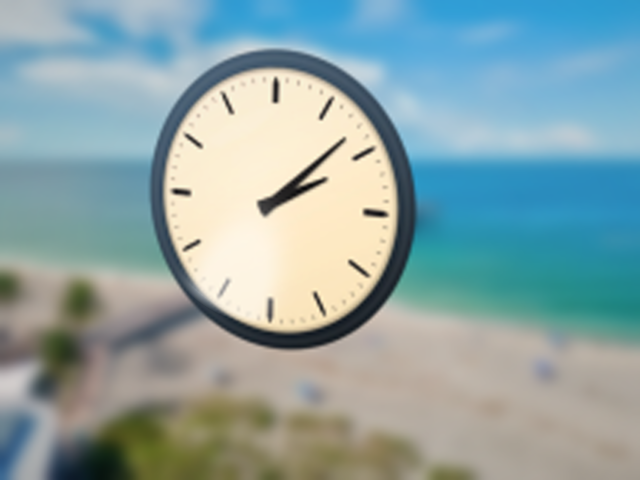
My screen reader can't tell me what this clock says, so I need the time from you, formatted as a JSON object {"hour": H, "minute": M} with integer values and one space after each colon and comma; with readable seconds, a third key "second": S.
{"hour": 2, "minute": 8}
